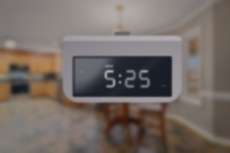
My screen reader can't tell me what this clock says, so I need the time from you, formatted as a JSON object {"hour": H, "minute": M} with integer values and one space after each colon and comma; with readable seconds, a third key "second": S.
{"hour": 5, "minute": 25}
